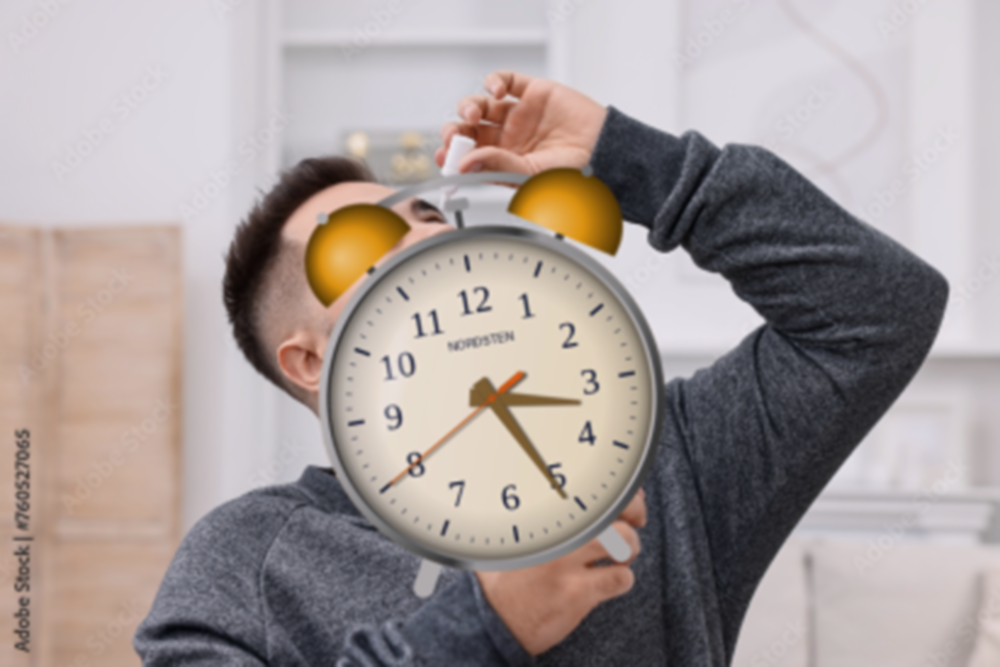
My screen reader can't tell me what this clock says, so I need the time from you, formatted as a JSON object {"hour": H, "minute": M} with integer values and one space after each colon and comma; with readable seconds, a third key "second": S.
{"hour": 3, "minute": 25, "second": 40}
